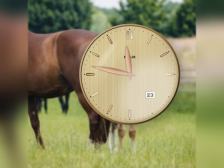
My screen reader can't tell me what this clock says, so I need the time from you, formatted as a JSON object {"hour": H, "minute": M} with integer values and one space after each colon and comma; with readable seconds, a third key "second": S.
{"hour": 11, "minute": 47}
